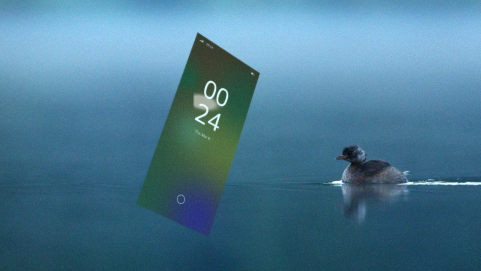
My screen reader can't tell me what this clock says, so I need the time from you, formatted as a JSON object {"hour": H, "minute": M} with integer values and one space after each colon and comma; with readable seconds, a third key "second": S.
{"hour": 0, "minute": 24}
